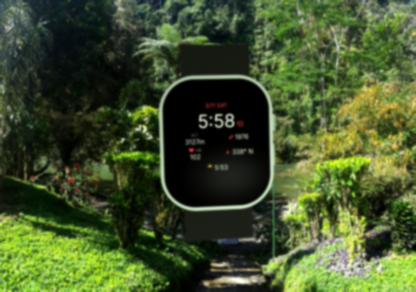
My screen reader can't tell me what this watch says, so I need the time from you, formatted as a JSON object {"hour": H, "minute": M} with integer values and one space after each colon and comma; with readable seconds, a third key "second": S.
{"hour": 5, "minute": 58}
